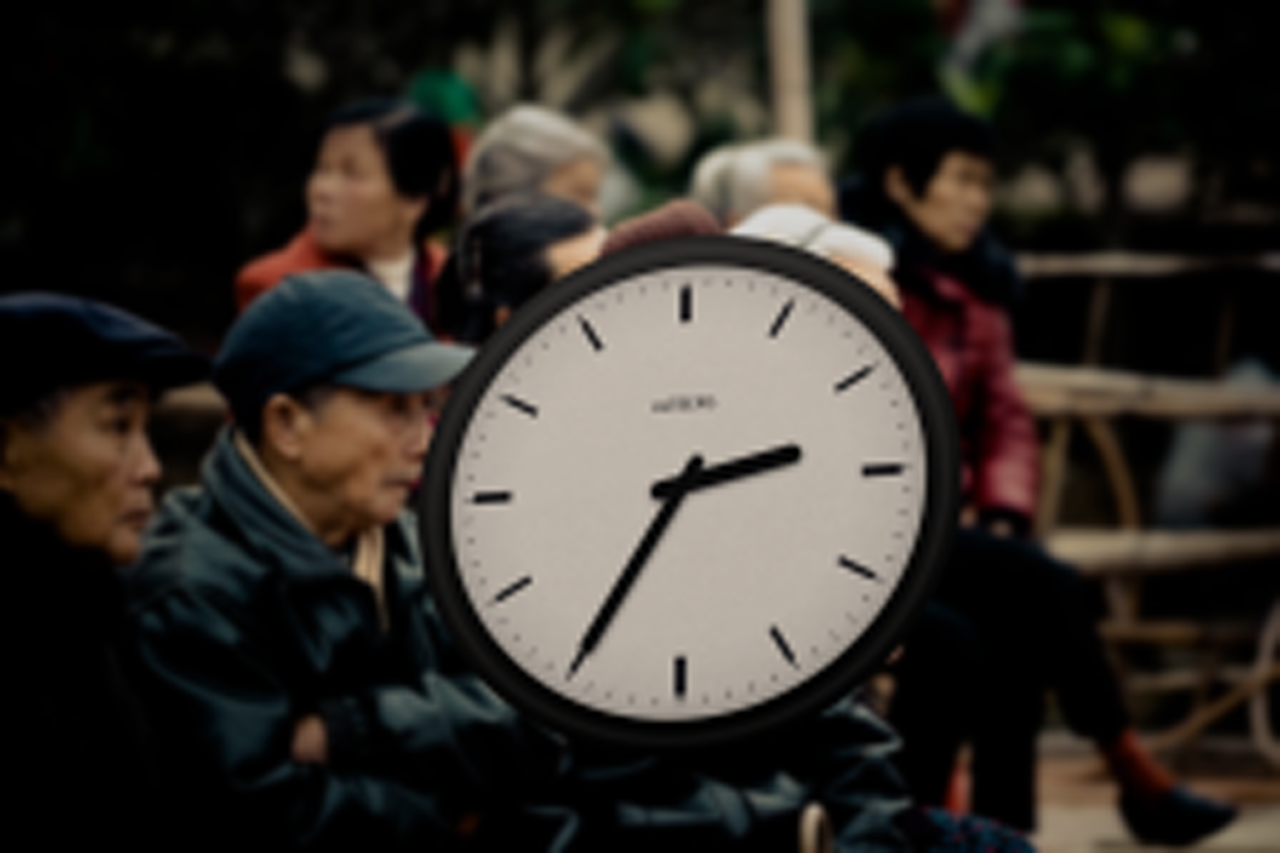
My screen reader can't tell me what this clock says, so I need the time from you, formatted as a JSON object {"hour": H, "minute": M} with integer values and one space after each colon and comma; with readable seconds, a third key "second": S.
{"hour": 2, "minute": 35}
